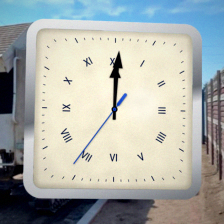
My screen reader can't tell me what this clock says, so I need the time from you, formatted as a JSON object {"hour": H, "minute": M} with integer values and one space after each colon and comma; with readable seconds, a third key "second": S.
{"hour": 12, "minute": 0, "second": 36}
